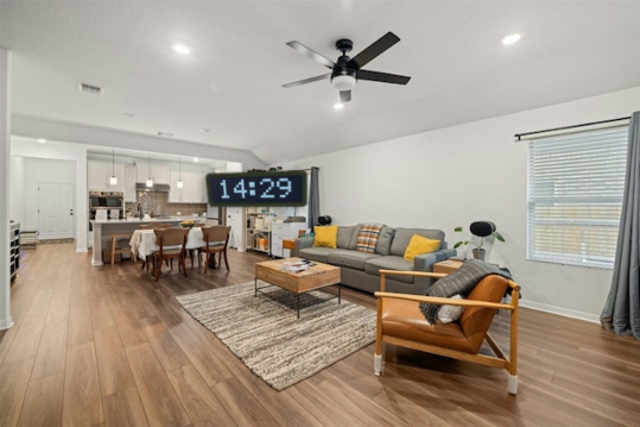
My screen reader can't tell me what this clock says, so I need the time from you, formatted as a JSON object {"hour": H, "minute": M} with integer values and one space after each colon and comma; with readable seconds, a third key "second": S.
{"hour": 14, "minute": 29}
